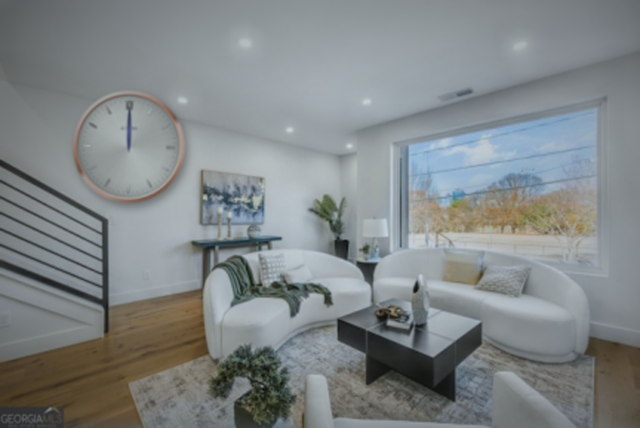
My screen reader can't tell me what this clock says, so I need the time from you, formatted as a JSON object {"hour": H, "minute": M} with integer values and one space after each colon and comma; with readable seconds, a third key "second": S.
{"hour": 12, "minute": 0}
